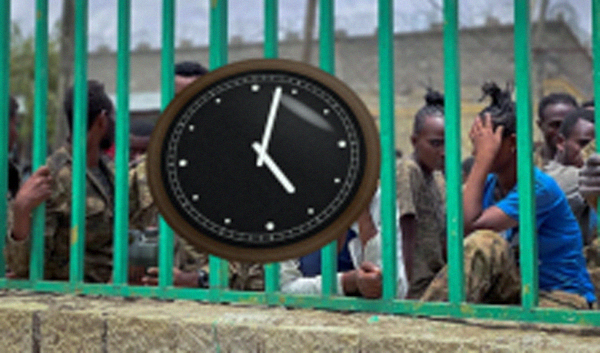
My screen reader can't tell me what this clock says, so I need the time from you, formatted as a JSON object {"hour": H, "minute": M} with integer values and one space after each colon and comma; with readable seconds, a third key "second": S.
{"hour": 5, "minute": 3}
